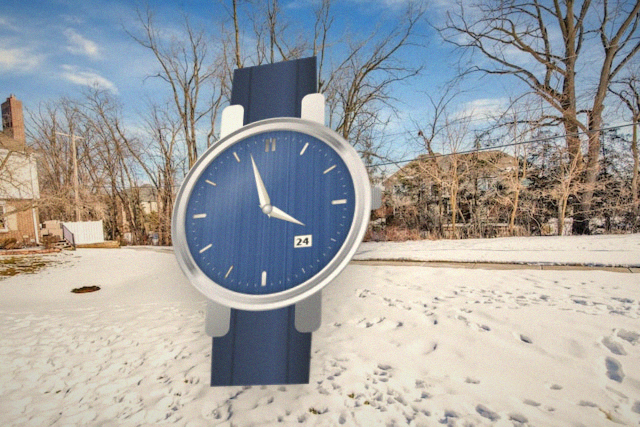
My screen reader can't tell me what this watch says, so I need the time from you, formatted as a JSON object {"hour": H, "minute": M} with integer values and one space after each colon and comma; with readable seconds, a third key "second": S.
{"hour": 3, "minute": 57}
